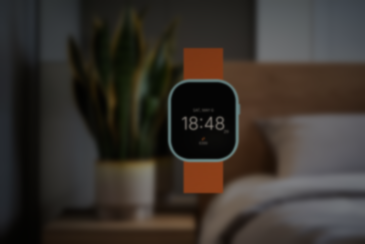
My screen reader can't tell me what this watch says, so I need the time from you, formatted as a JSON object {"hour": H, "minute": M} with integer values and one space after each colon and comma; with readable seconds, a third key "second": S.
{"hour": 18, "minute": 48}
